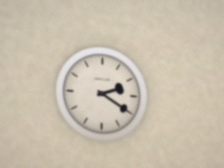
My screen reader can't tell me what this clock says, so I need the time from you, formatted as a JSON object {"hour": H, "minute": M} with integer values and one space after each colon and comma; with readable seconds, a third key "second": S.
{"hour": 2, "minute": 20}
